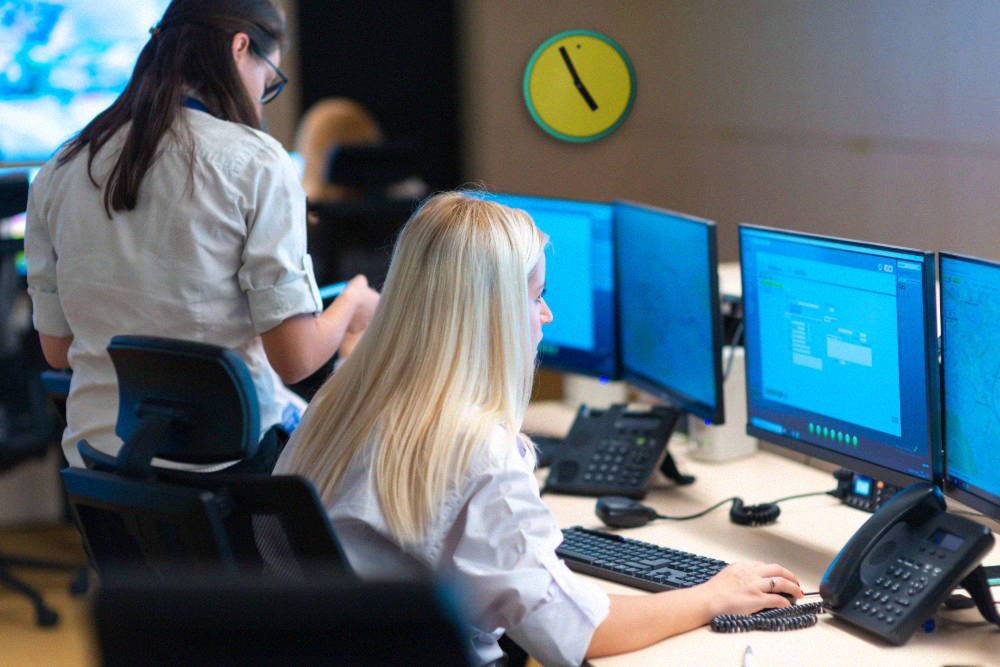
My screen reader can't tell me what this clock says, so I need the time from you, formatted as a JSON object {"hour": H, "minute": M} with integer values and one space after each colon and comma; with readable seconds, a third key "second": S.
{"hour": 4, "minute": 56}
